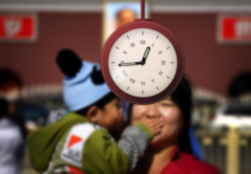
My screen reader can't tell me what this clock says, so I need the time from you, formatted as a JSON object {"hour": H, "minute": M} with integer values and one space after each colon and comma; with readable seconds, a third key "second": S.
{"hour": 12, "minute": 44}
